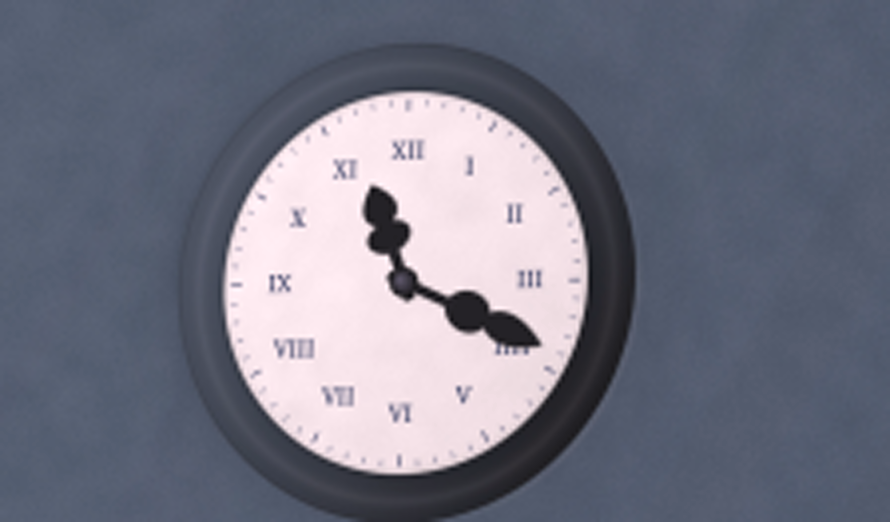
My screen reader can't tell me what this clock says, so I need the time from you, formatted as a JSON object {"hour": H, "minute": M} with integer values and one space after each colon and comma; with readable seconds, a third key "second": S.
{"hour": 11, "minute": 19}
